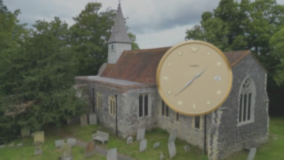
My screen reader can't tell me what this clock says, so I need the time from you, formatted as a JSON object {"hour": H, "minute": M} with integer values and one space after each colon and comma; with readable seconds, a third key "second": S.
{"hour": 1, "minute": 38}
